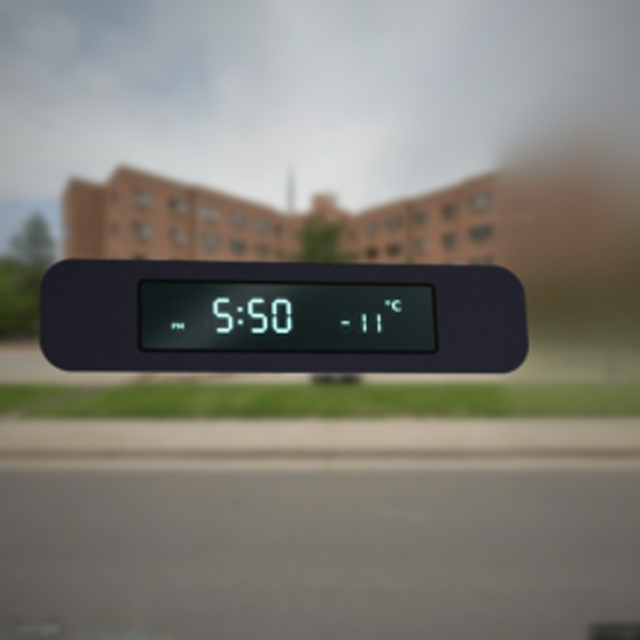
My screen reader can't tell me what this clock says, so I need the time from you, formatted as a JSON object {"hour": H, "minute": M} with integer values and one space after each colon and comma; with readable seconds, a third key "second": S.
{"hour": 5, "minute": 50}
